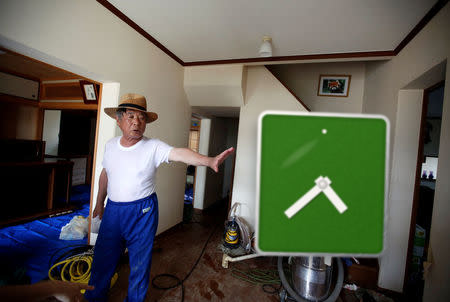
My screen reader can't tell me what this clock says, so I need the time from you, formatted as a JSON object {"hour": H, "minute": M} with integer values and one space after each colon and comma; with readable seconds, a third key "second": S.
{"hour": 4, "minute": 38}
